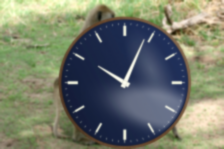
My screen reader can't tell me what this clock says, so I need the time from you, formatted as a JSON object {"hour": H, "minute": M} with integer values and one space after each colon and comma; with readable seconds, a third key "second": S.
{"hour": 10, "minute": 4}
